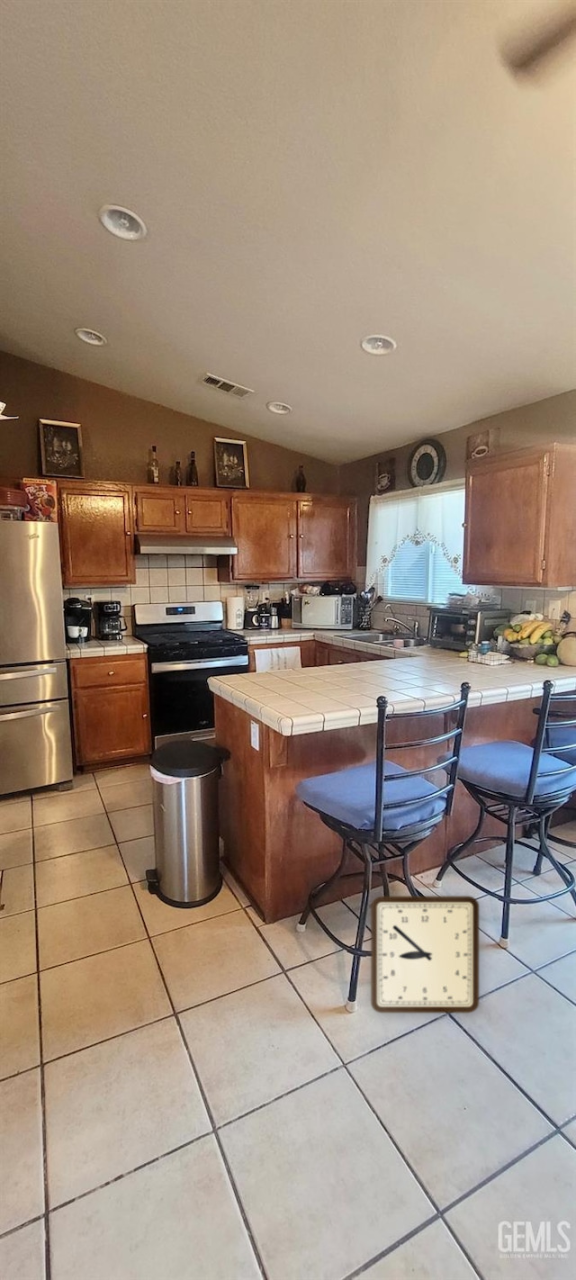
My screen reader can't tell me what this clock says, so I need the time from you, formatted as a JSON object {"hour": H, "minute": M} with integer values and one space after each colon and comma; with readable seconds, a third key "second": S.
{"hour": 8, "minute": 52}
